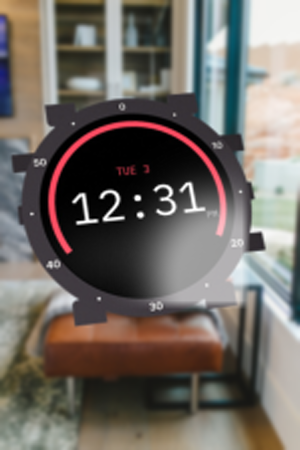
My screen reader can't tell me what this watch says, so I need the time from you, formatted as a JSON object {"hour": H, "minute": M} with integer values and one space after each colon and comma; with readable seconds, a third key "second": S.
{"hour": 12, "minute": 31}
